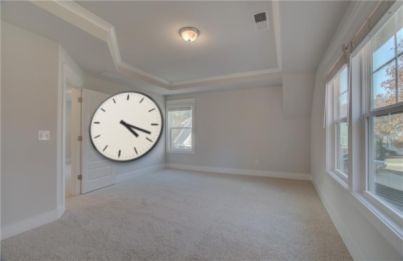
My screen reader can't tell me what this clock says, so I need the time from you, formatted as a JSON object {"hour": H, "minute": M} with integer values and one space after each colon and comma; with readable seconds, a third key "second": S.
{"hour": 4, "minute": 18}
